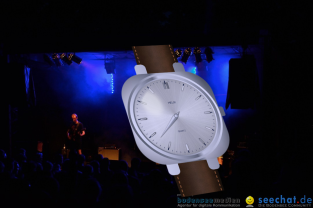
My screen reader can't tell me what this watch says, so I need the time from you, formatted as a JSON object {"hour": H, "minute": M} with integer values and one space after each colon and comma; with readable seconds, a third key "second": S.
{"hour": 7, "minute": 38}
